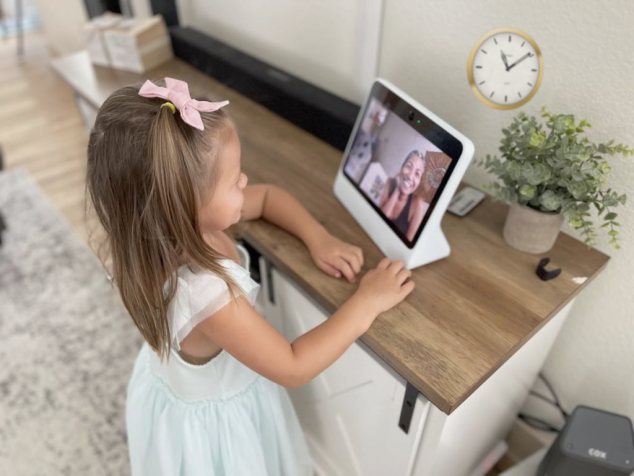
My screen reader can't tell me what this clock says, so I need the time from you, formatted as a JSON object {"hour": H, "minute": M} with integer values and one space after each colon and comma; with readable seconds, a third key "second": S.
{"hour": 11, "minute": 9}
